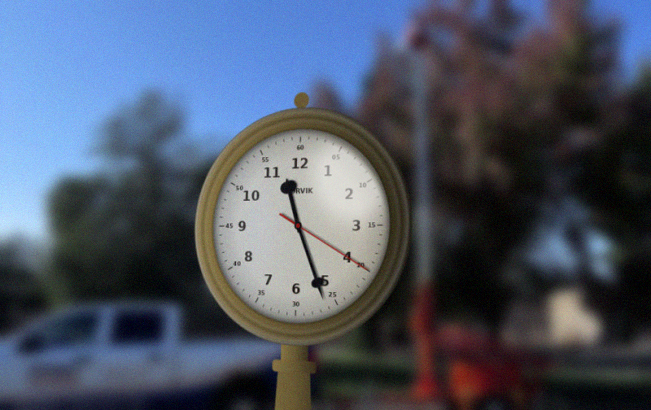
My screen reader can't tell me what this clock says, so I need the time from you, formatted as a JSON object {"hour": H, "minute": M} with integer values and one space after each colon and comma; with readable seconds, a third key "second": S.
{"hour": 11, "minute": 26, "second": 20}
